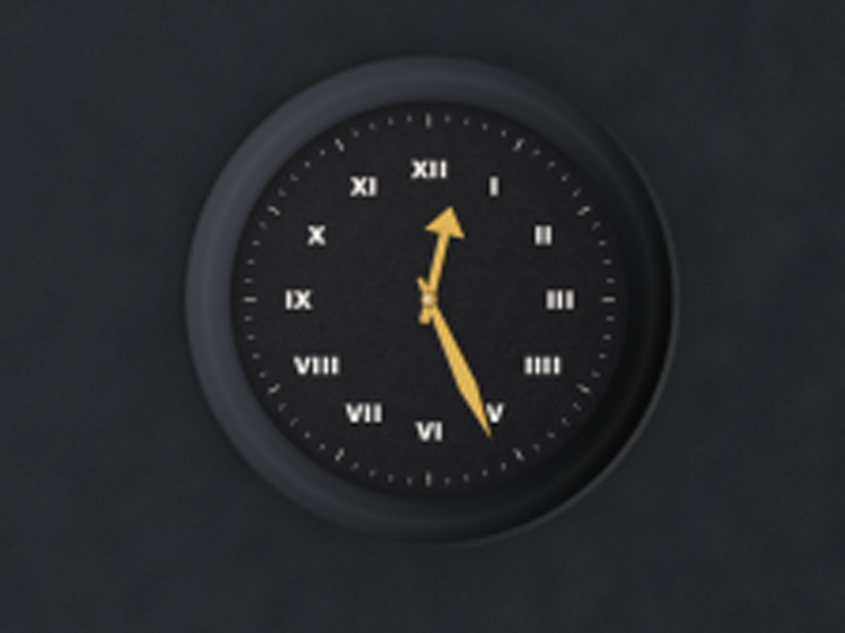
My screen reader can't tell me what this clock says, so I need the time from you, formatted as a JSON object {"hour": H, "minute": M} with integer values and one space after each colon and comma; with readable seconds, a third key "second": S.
{"hour": 12, "minute": 26}
